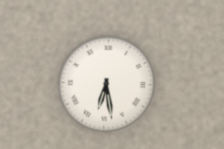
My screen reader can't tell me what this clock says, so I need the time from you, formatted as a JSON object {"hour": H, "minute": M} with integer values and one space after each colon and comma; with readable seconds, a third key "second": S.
{"hour": 6, "minute": 28}
